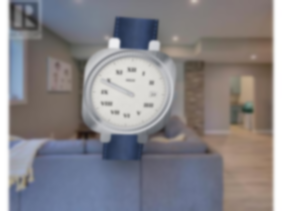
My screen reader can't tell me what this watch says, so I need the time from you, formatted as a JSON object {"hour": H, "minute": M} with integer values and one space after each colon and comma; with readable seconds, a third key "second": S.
{"hour": 9, "minute": 49}
